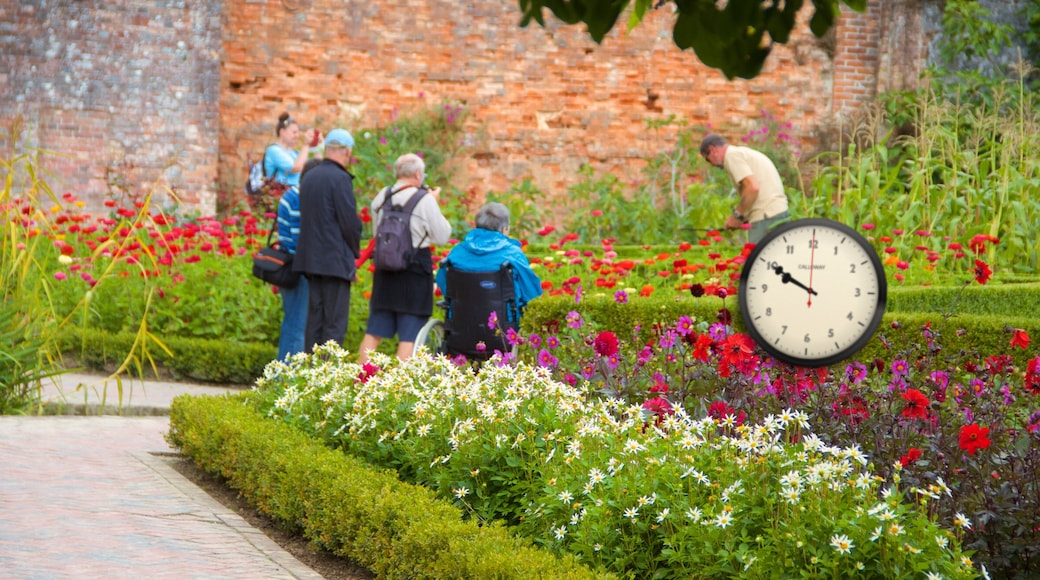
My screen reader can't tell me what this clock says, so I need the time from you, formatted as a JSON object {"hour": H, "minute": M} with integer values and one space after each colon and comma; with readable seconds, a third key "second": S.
{"hour": 9, "minute": 50, "second": 0}
